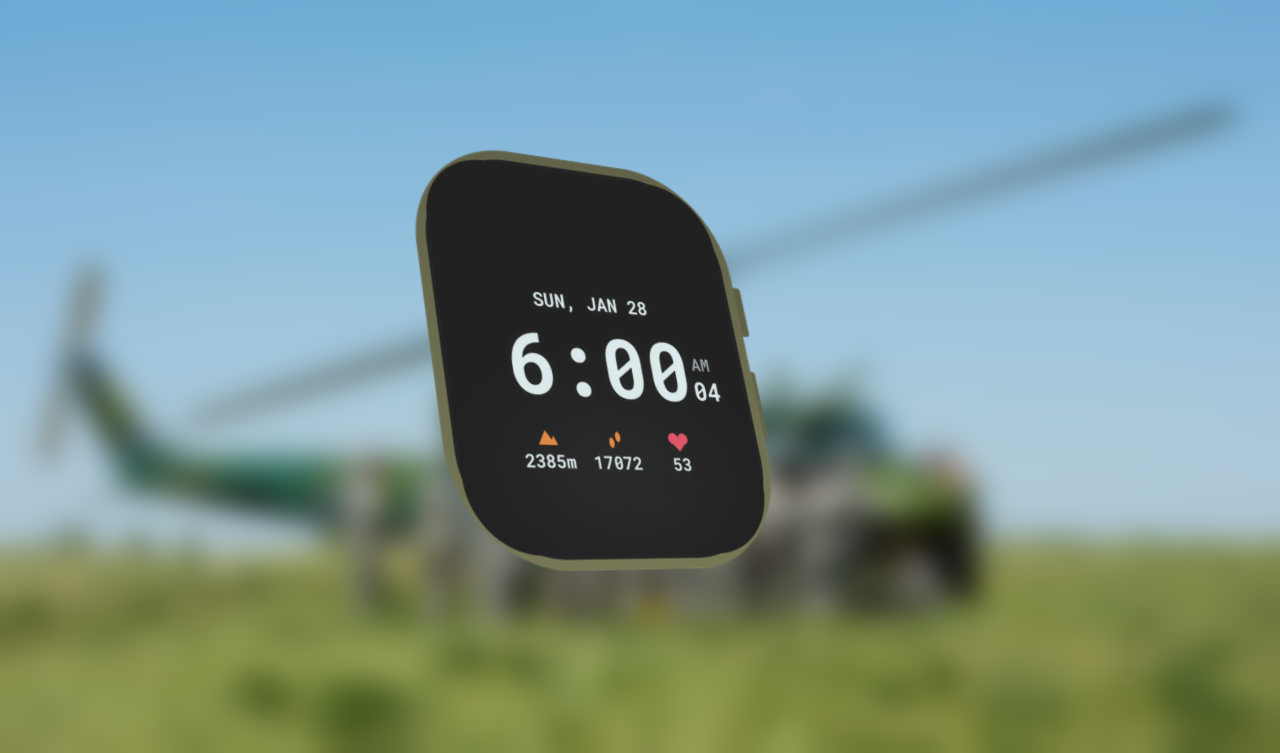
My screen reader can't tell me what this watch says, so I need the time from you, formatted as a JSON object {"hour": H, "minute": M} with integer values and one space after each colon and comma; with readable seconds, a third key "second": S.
{"hour": 6, "minute": 0, "second": 4}
